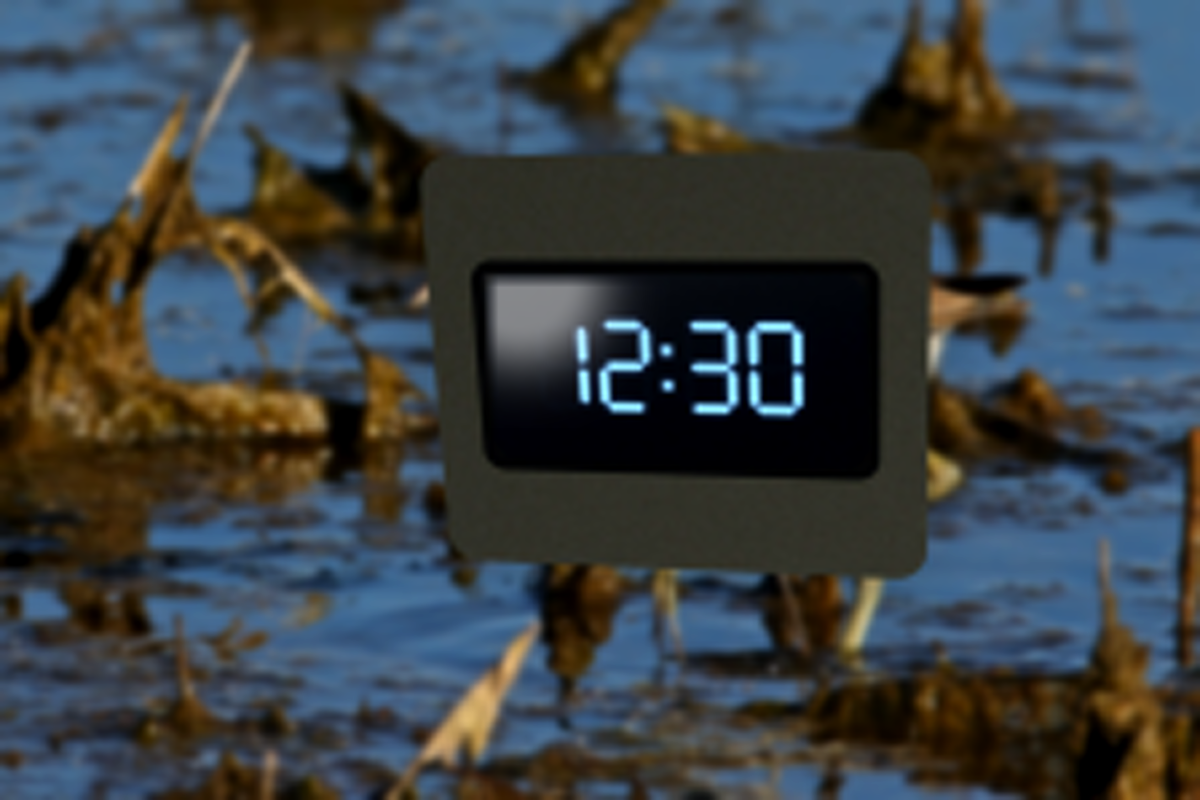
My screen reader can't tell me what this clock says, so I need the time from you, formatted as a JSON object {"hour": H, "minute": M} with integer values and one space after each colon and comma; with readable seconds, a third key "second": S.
{"hour": 12, "minute": 30}
